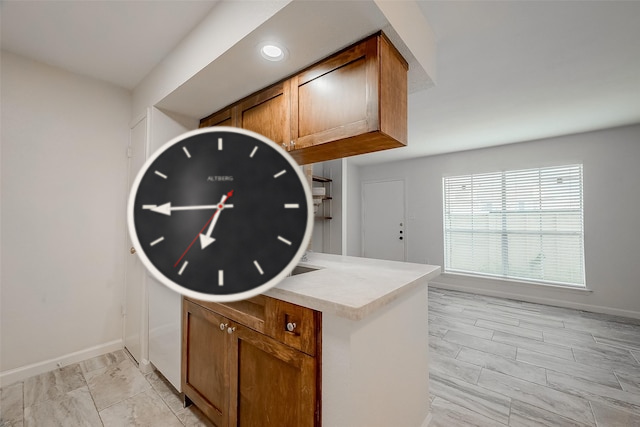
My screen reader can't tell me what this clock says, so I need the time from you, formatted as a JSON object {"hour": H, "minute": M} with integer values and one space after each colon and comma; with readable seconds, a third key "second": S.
{"hour": 6, "minute": 44, "second": 36}
